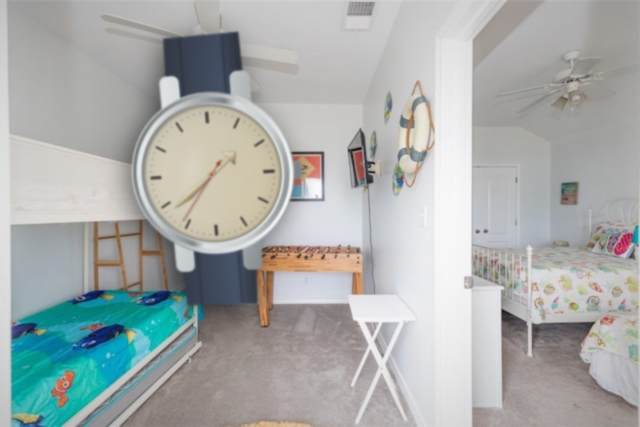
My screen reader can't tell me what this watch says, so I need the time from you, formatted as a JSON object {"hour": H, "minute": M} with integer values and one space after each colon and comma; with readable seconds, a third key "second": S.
{"hour": 1, "minute": 38, "second": 36}
